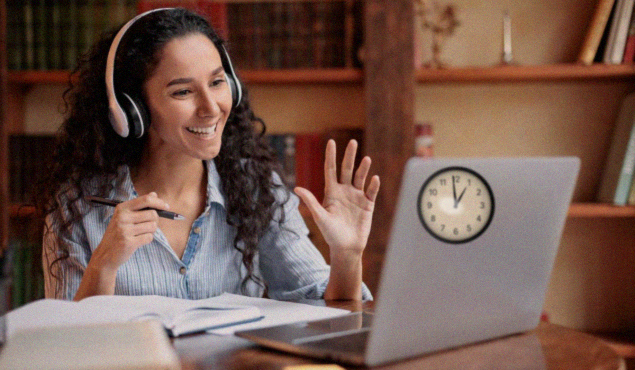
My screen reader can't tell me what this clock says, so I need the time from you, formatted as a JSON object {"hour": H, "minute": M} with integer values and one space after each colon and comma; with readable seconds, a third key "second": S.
{"hour": 12, "minute": 59}
